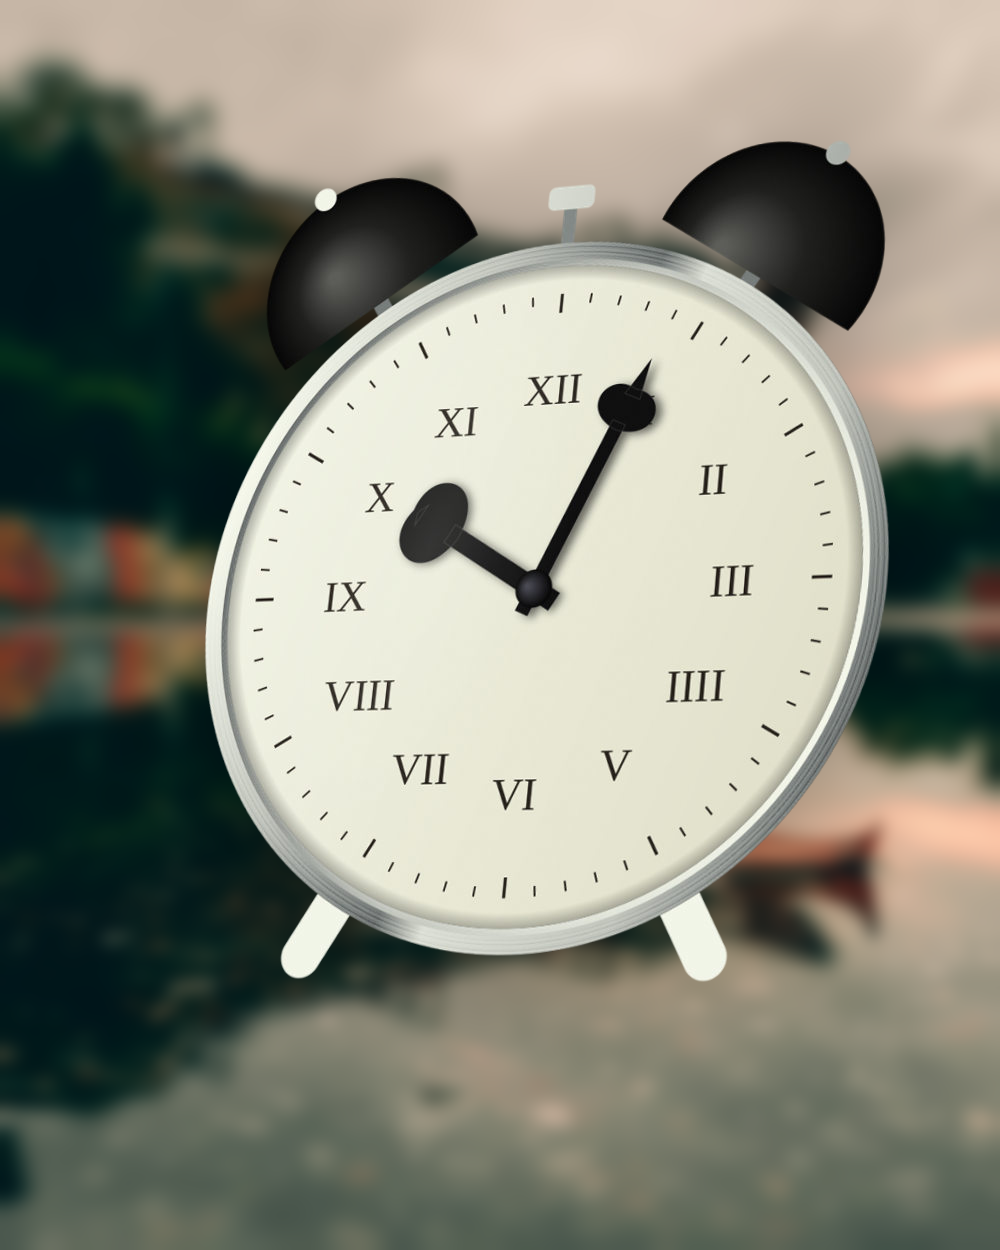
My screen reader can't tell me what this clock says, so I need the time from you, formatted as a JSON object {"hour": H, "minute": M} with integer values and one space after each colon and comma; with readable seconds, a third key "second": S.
{"hour": 10, "minute": 4}
